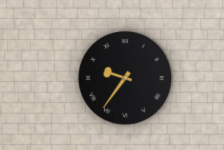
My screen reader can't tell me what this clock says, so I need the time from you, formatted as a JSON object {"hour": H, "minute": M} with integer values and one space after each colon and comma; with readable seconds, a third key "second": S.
{"hour": 9, "minute": 36}
